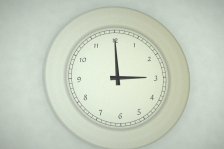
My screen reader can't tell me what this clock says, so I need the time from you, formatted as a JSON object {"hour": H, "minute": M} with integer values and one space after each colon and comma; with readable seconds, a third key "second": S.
{"hour": 3, "minute": 0}
